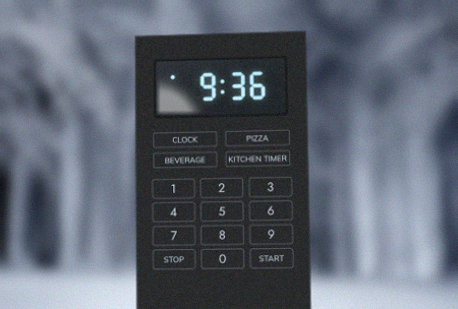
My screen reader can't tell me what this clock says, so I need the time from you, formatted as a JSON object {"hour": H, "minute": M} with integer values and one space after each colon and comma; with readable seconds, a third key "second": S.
{"hour": 9, "minute": 36}
